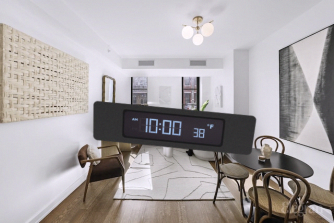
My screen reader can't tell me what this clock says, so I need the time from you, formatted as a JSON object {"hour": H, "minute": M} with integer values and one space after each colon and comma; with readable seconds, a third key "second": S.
{"hour": 10, "minute": 0}
